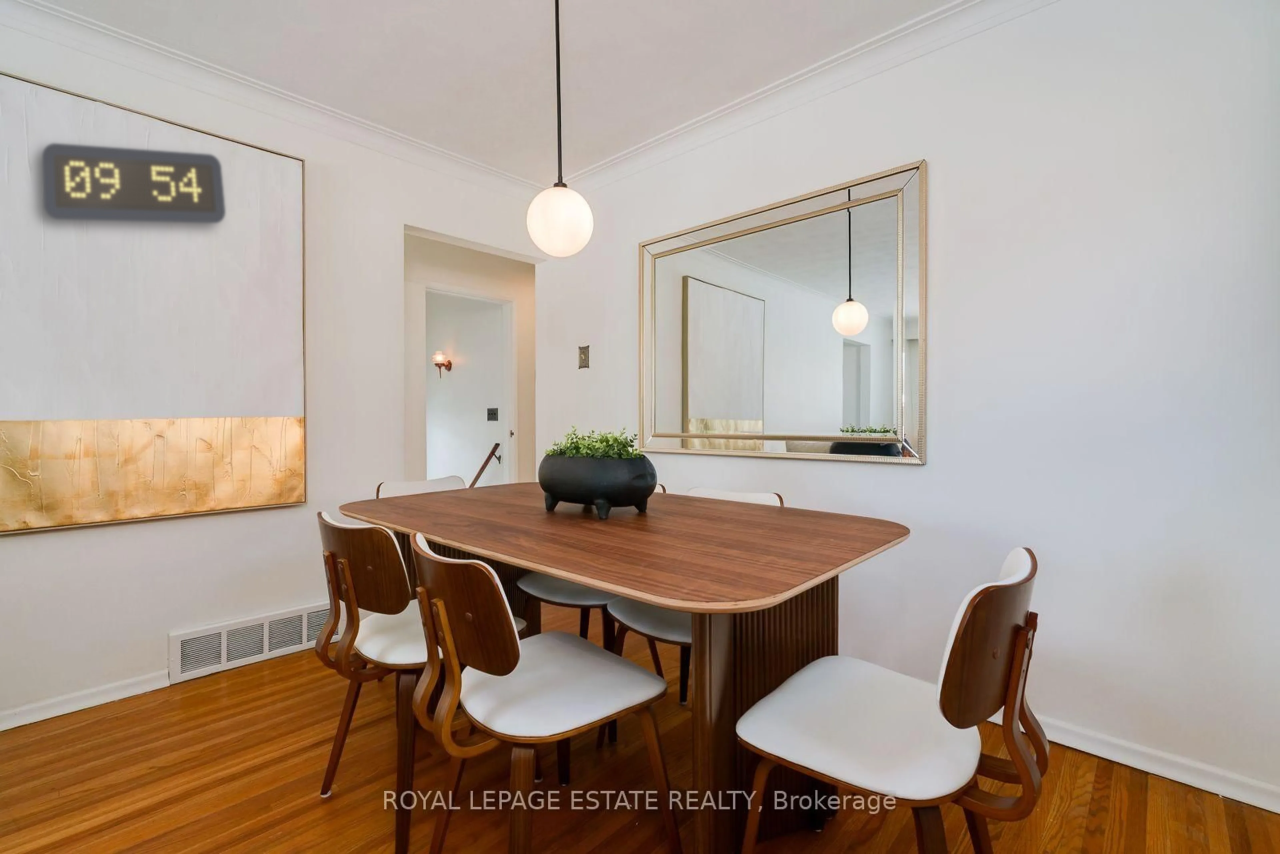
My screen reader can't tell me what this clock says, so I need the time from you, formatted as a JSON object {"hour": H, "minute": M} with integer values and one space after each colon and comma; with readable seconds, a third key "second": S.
{"hour": 9, "minute": 54}
